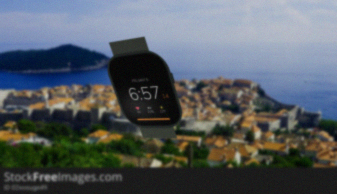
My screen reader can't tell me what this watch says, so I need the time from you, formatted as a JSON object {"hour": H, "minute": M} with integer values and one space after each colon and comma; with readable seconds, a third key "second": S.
{"hour": 6, "minute": 57}
